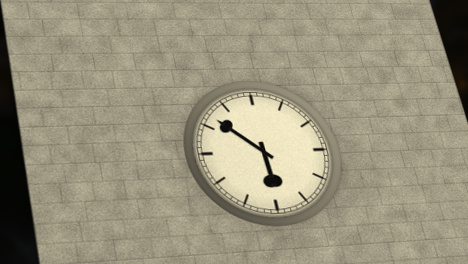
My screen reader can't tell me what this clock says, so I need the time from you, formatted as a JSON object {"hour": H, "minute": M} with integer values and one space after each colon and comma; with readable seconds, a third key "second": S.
{"hour": 5, "minute": 52}
